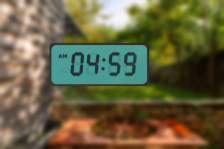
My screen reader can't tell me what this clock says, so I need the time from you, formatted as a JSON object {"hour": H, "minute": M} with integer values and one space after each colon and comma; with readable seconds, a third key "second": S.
{"hour": 4, "minute": 59}
